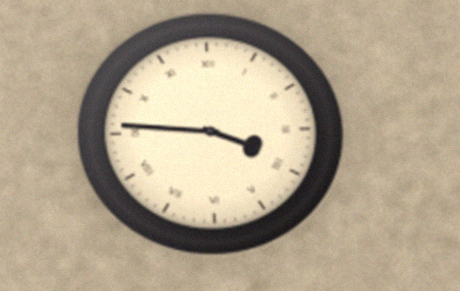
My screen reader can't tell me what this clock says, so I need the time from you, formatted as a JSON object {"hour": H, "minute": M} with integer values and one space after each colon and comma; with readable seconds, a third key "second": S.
{"hour": 3, "minute": 46}
